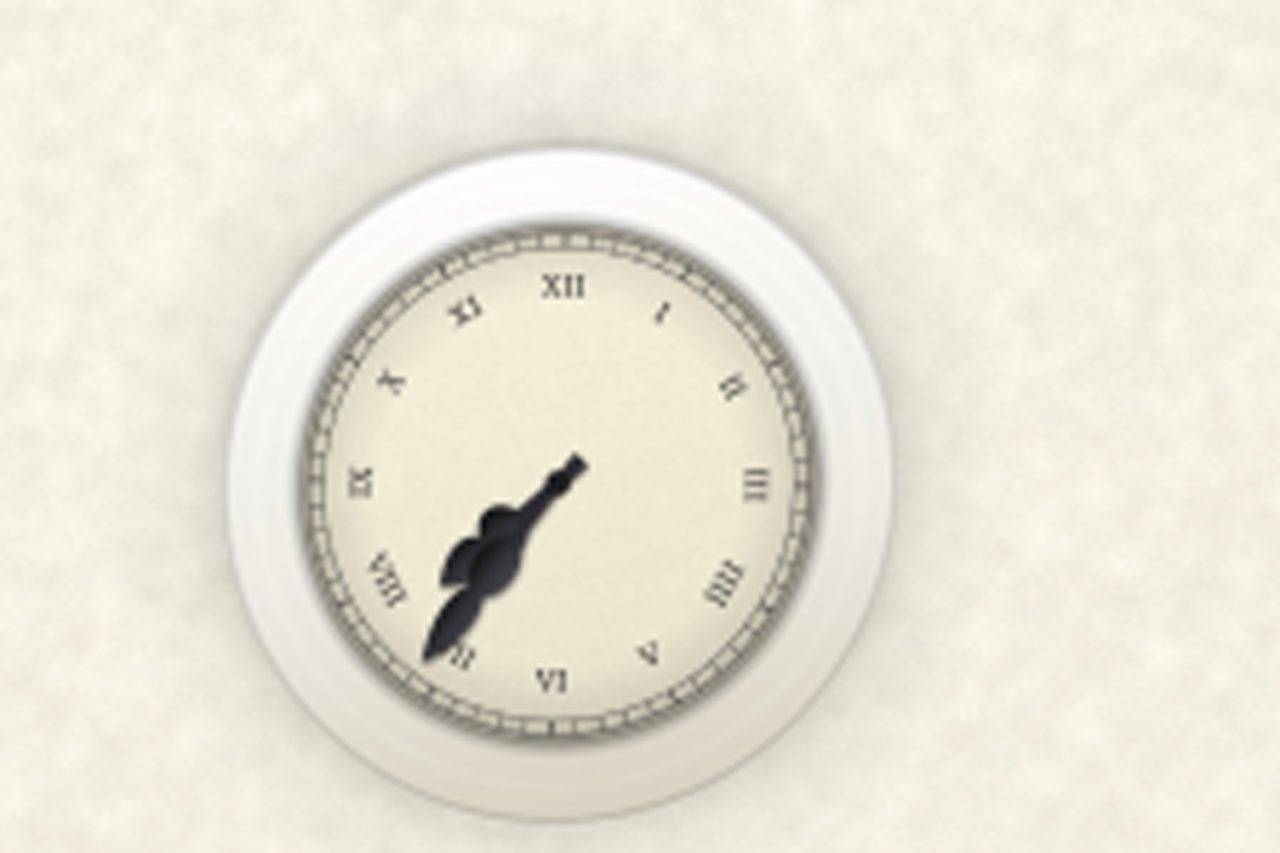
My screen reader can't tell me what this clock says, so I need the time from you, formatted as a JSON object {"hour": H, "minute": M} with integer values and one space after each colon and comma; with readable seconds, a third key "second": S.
{"hour": 7, "minute": 36}
